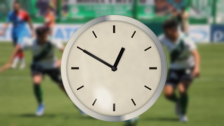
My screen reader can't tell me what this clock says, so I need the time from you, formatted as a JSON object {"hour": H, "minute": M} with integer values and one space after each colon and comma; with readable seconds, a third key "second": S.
{"hour": 12, "minute": 50}
